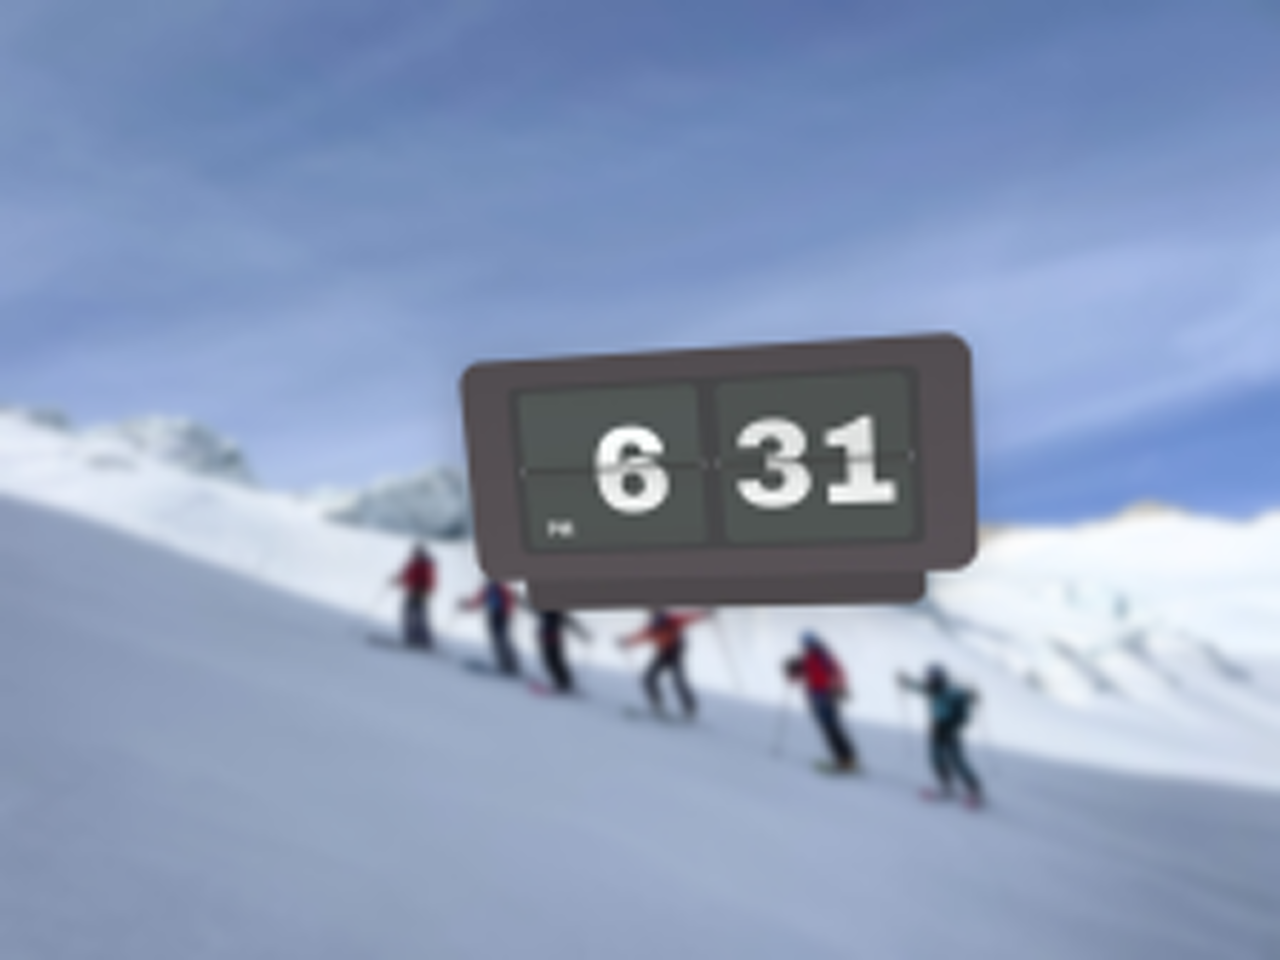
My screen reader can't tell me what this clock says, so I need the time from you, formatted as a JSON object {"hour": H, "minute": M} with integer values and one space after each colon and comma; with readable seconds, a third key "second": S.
{"hour": 6, "minute": 31}
